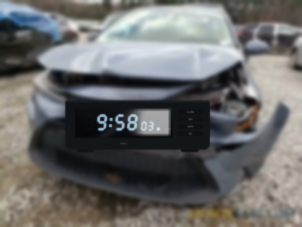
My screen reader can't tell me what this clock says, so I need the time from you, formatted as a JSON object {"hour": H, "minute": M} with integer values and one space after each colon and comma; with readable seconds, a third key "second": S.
{"hour": 9, "minute": 58, "second": 3}
